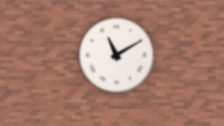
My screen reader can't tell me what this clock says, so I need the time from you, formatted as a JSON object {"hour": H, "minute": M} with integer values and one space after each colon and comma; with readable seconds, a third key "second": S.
{"hour": 11, "minute": 10}
